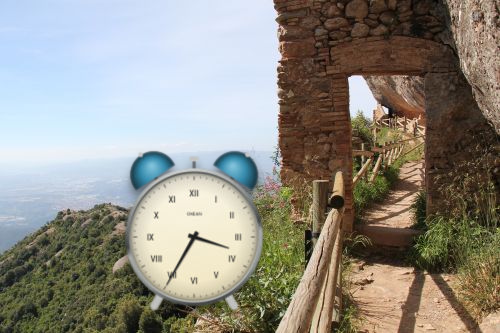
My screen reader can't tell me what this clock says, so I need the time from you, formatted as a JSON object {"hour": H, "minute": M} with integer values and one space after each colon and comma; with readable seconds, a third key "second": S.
{"hour": 3, "minute": 35}
